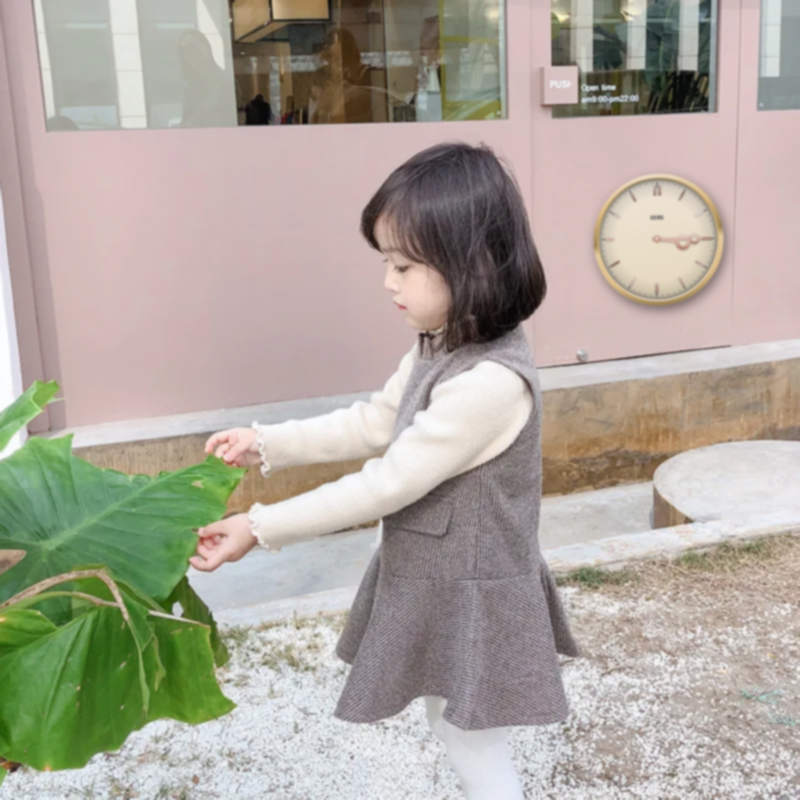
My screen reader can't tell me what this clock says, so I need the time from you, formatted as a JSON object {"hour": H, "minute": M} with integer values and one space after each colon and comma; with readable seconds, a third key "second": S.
{"hour": 3, "minute": 15}
